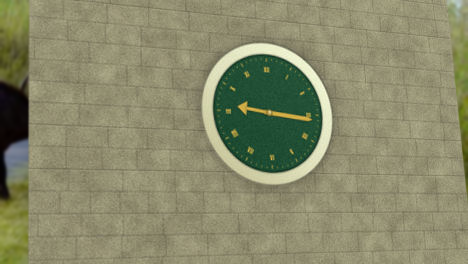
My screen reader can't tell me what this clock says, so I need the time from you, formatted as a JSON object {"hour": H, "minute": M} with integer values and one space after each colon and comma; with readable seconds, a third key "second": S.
{"hour": 9, "minute": 16}
